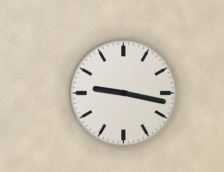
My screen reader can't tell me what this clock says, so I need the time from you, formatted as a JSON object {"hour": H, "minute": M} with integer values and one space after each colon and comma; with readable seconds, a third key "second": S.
{"hour": 9, "minute": 17}
